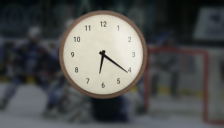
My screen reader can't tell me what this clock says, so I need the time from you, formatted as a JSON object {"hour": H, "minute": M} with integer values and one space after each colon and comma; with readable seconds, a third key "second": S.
{"hour": 6, "minute": 21}
